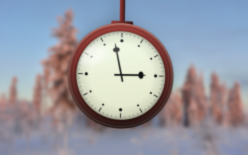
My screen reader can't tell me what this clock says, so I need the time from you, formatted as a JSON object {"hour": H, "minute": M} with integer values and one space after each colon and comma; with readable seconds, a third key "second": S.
{"hour": 2, "minute": 58}
